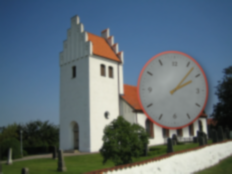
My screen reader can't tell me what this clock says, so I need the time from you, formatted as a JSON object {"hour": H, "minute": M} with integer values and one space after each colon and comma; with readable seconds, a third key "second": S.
{"hour": 2, "minute": 7}
